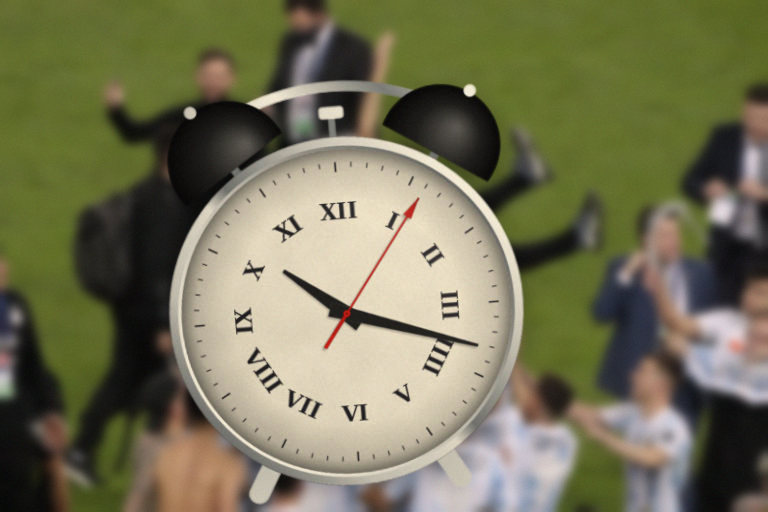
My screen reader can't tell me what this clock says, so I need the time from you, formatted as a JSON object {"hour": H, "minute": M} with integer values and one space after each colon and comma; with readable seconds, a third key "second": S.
{"hour": 10, "minute": 18, "second": 6}
